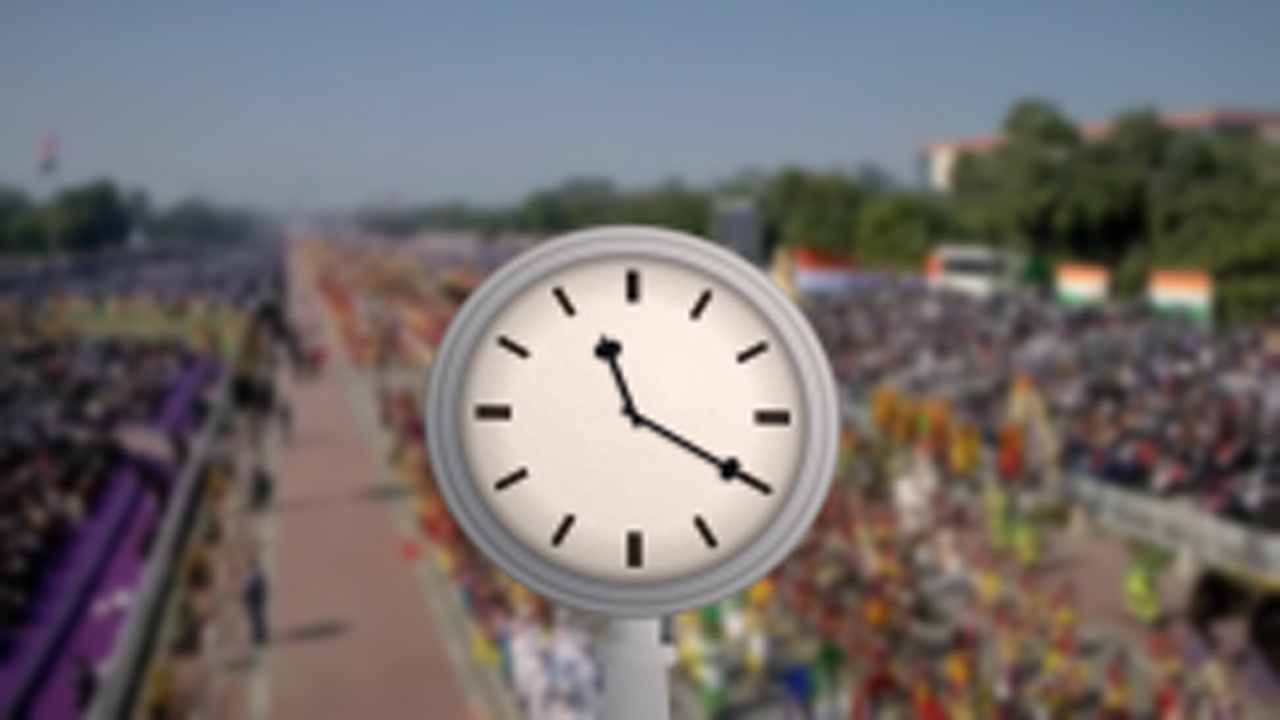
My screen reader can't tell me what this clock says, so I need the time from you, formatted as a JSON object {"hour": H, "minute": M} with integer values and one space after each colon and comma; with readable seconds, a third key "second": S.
{"hour": 11, "minute": 20}
